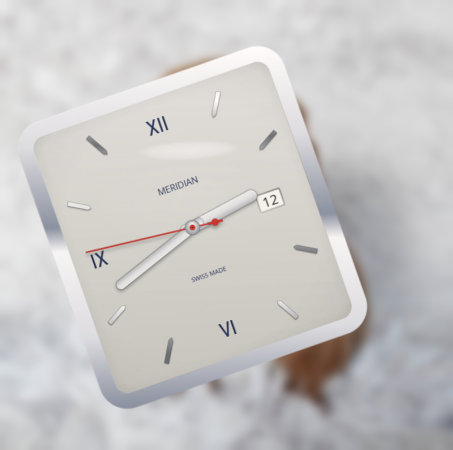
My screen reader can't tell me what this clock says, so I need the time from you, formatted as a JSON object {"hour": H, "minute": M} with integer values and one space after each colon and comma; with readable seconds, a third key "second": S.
{"hour": 2, "minute": 41, "second": 46}
